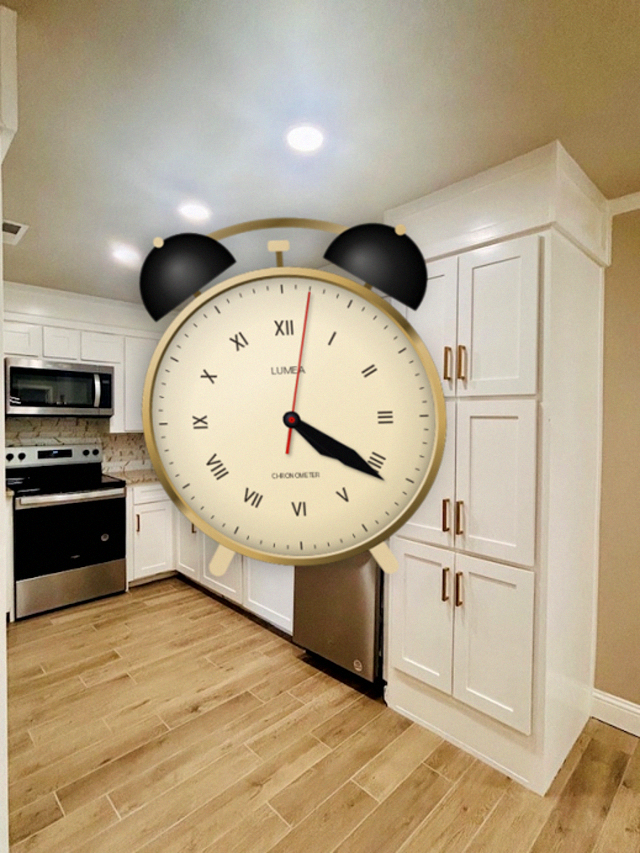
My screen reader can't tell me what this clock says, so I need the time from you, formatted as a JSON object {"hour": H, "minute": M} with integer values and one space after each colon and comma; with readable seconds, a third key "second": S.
{"hour": 4, "minute": 21, "second": 2}
